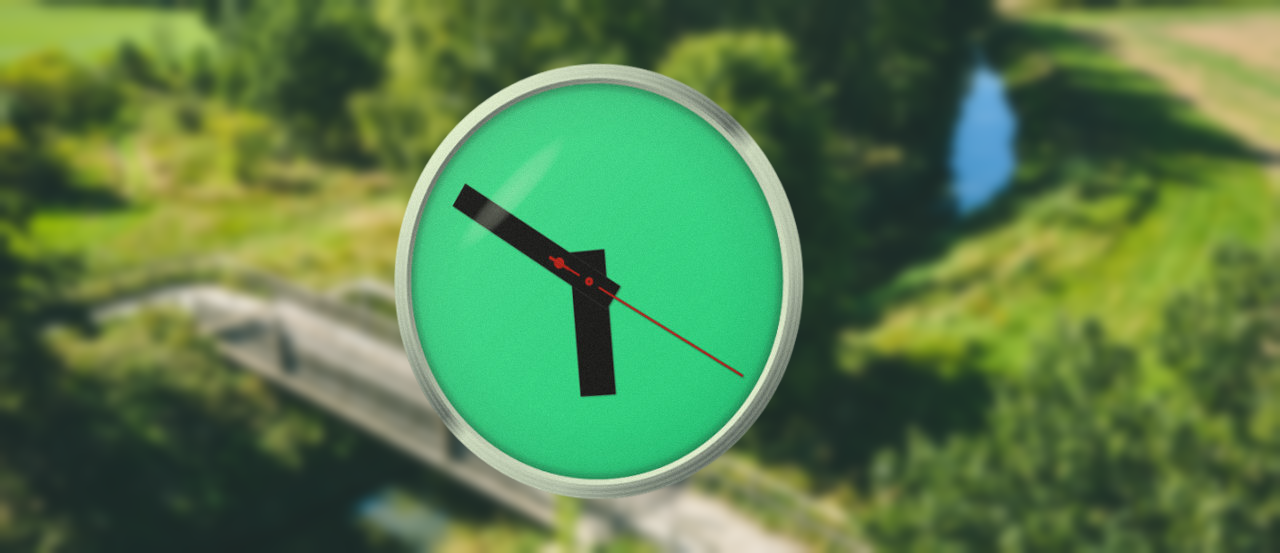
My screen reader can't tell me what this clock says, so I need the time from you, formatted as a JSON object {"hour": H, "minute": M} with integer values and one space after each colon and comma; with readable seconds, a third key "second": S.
{"hour": 5, "minute": 50, "second": 20}
